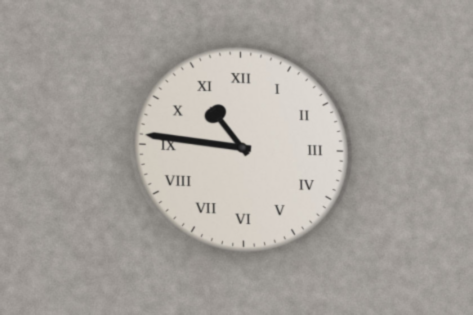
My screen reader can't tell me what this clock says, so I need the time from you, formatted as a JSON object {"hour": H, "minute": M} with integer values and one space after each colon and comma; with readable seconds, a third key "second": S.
{"hour": 10, "minute": 46}
